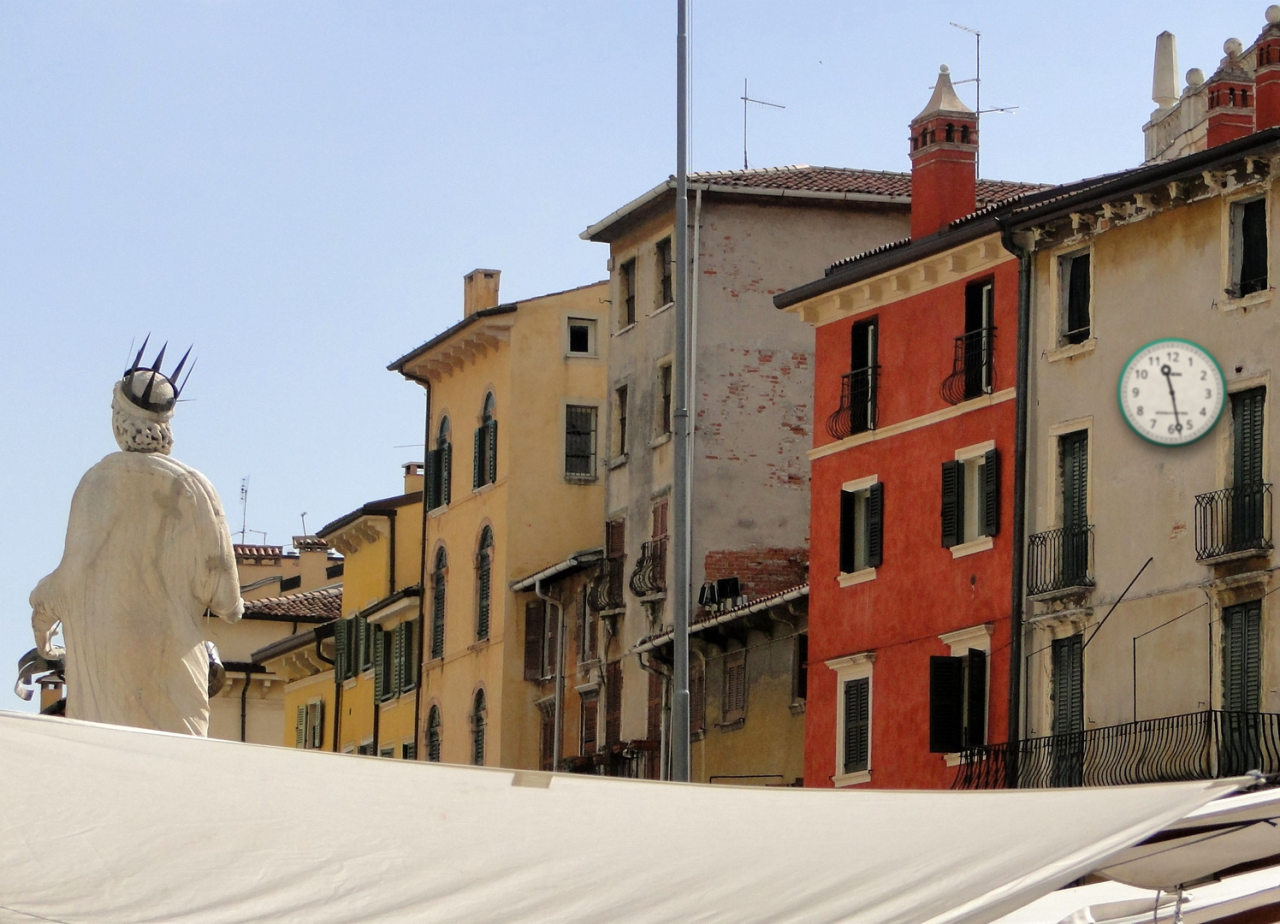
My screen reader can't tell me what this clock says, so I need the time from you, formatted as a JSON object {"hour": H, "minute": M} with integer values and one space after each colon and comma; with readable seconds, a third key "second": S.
{"hour": 11, "minute": 28}
